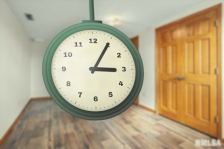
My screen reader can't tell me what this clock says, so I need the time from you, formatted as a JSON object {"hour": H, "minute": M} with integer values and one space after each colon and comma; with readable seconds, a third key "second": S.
{"hour": 3, "minute": 5}
